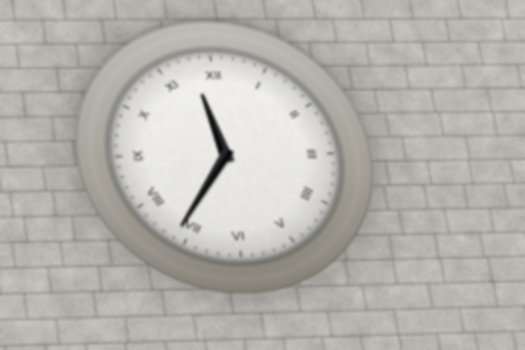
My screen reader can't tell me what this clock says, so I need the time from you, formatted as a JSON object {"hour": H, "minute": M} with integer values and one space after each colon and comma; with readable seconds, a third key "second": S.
{"hour": 11, "minute": 36}
